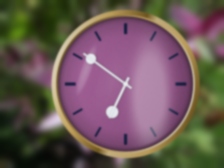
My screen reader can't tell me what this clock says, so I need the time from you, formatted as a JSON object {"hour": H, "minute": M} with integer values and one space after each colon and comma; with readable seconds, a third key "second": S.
{"hour": 6, "minute": 51}
